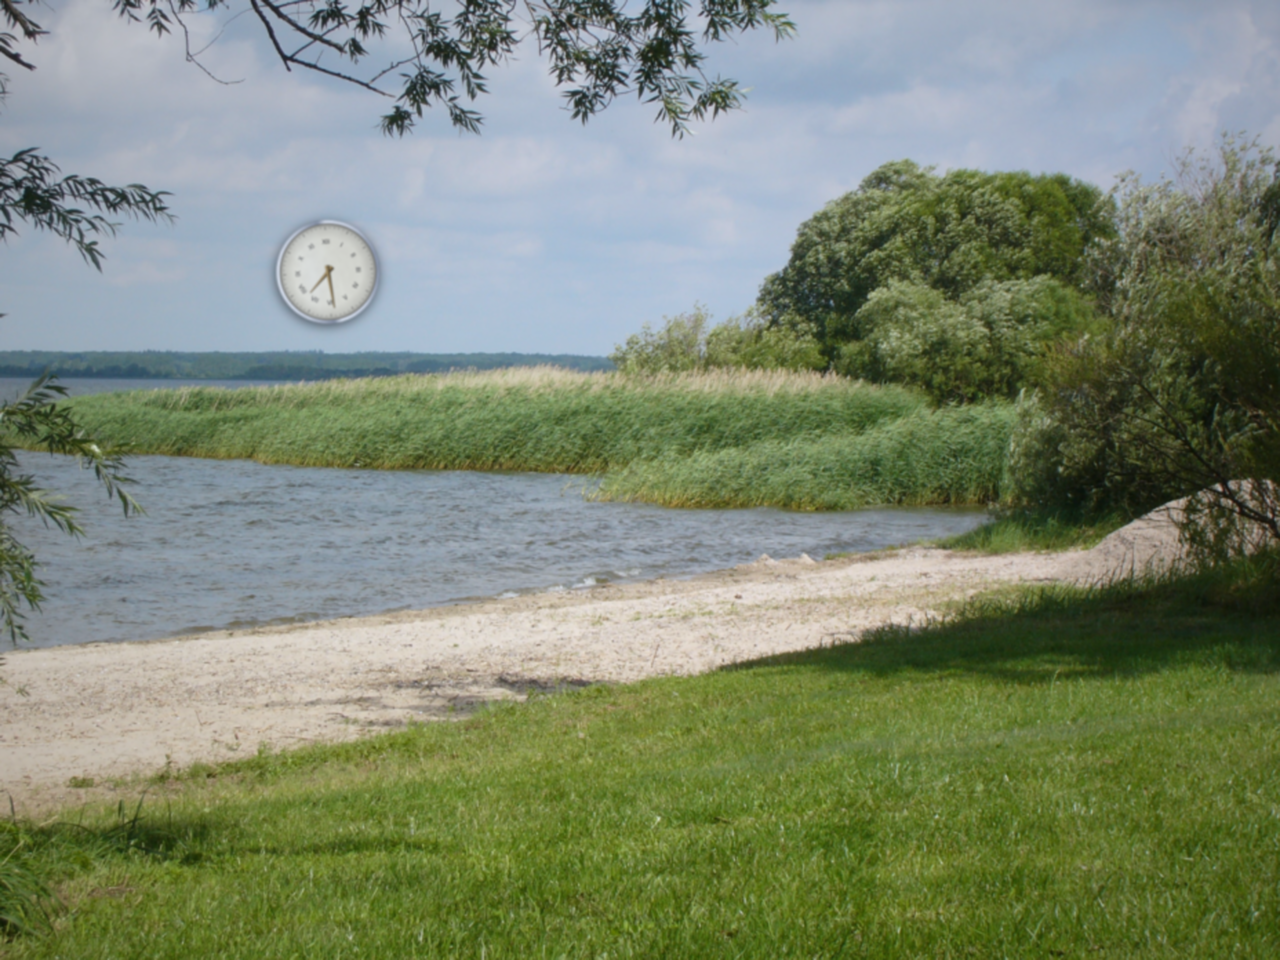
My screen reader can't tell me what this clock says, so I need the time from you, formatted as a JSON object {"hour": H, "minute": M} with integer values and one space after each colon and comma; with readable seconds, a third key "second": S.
{"hour": 7, "minute": 29}
